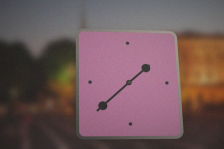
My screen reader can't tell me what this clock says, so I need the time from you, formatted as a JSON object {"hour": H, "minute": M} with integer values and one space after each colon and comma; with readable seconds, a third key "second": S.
{"hour": 1, "minute": 38}
